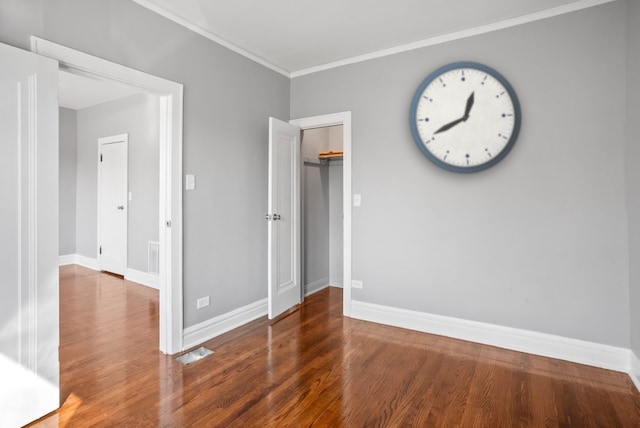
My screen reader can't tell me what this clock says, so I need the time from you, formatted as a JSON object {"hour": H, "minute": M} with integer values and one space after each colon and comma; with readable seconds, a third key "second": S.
{"hour": 12, "minute": 41}
